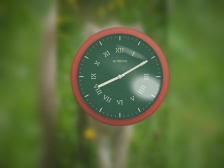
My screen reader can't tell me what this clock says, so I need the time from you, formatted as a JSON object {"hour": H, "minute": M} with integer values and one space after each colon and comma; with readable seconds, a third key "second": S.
{"hour": 8, "minute": 10}
